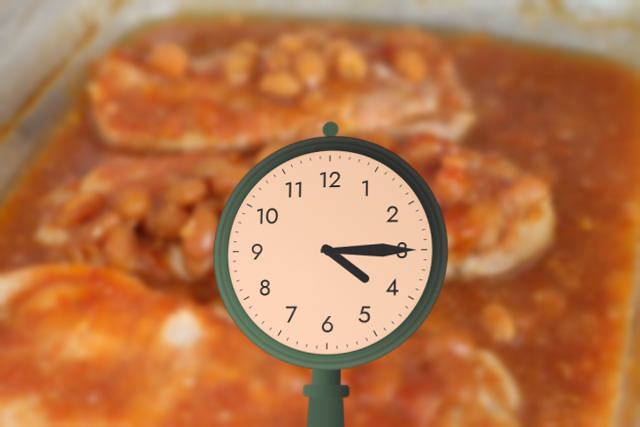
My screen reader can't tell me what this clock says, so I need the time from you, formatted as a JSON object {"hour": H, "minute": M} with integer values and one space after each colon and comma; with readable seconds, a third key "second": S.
{"hour": 4, "minute": 15}
